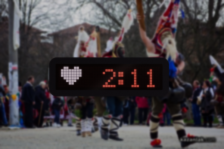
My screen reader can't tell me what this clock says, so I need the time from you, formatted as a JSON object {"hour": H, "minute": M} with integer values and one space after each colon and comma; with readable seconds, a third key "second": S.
{"hour": 2, "minute": 11}
